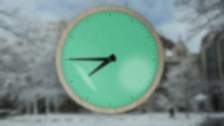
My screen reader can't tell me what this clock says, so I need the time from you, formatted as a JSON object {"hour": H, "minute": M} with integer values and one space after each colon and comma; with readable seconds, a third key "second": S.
{"hour": 7, "minute": 45}
